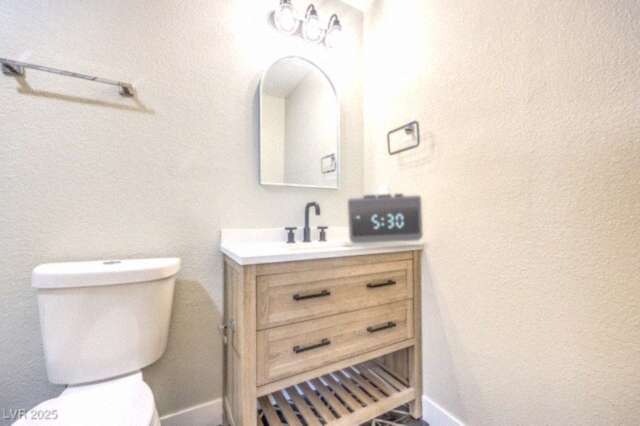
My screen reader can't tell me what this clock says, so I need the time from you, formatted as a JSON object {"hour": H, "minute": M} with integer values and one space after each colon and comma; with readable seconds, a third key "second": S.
{"hour": 5, "minute": 30}
